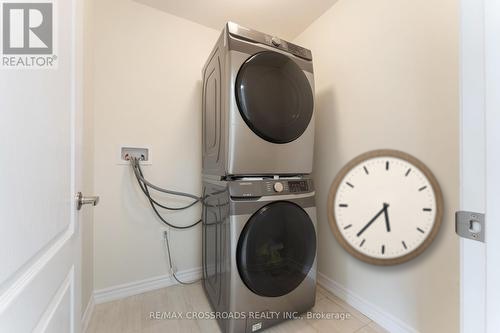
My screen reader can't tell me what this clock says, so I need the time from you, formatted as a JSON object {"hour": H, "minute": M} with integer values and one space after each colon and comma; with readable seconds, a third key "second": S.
{"hour": 5, "minute": 37}
